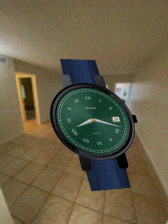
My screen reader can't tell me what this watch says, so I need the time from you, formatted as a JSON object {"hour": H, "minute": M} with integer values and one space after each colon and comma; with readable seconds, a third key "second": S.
{"hour": 8, "minute": 18}
